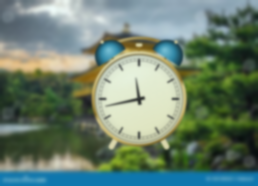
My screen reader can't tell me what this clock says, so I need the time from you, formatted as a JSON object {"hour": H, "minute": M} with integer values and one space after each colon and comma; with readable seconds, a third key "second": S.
{"hour": 11, "minute": 43}
